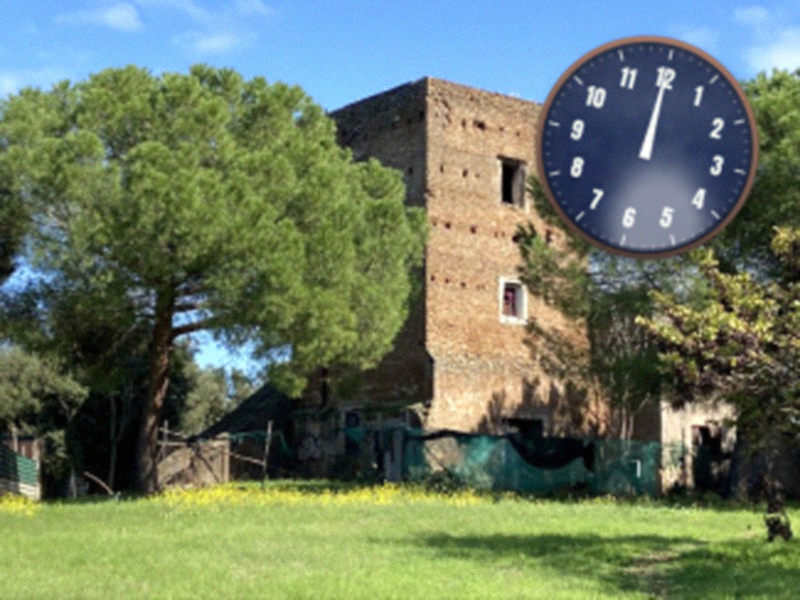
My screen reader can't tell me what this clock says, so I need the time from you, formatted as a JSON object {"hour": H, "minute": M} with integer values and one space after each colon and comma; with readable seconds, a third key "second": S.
{"hour": 12, "minute": 0}
